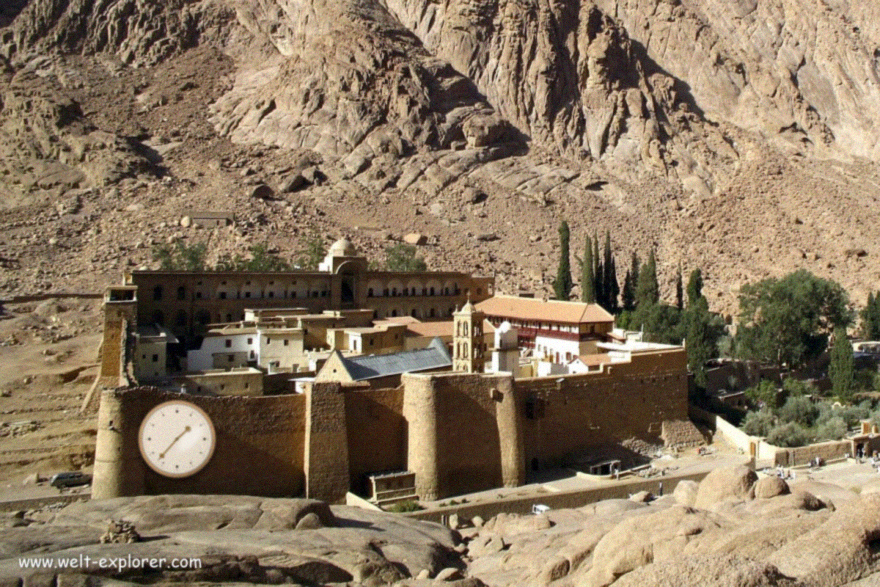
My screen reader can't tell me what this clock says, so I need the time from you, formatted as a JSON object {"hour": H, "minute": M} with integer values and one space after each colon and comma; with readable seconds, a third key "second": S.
{"hour": 1, "minute": 37}
